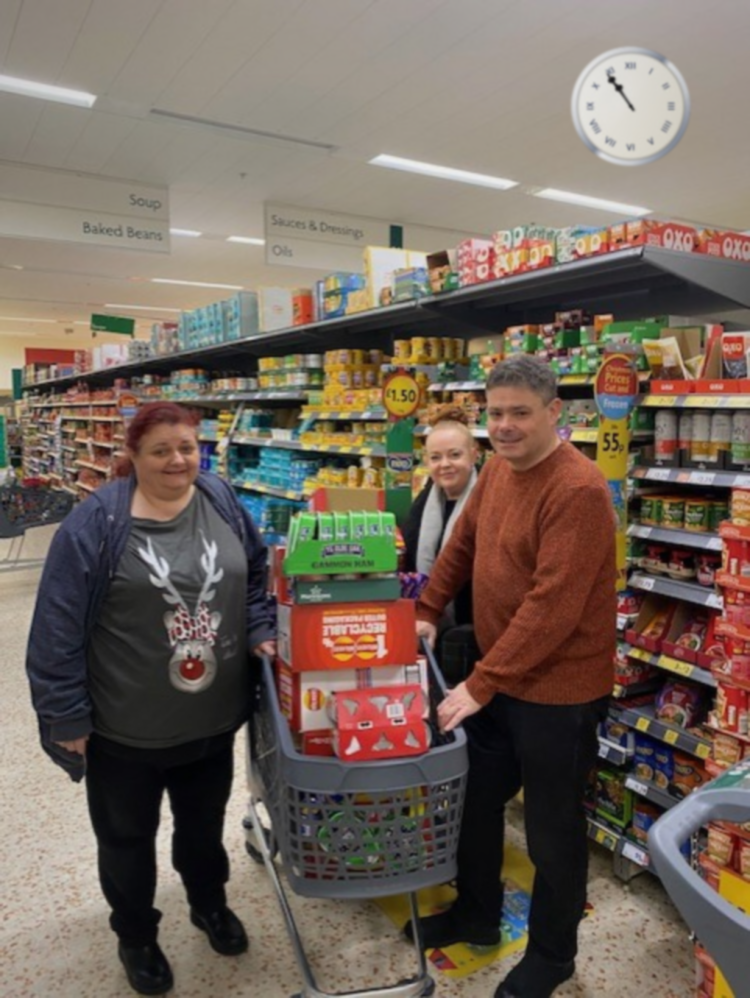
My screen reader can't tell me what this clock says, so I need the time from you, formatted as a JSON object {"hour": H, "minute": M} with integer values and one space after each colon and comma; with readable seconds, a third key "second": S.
{"hour": 10, "minute": 54}
